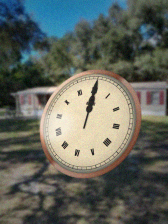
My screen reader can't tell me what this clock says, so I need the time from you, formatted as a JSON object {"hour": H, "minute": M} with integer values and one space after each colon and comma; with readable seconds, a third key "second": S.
{"hour": 12, "minute": 0}
